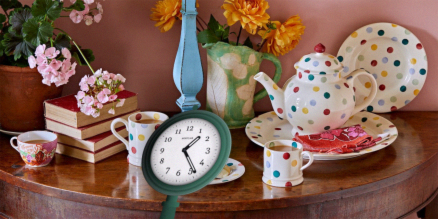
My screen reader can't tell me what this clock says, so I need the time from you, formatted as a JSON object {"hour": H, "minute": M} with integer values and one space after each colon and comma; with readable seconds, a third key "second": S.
{"hour": 1, "minute": 24}
